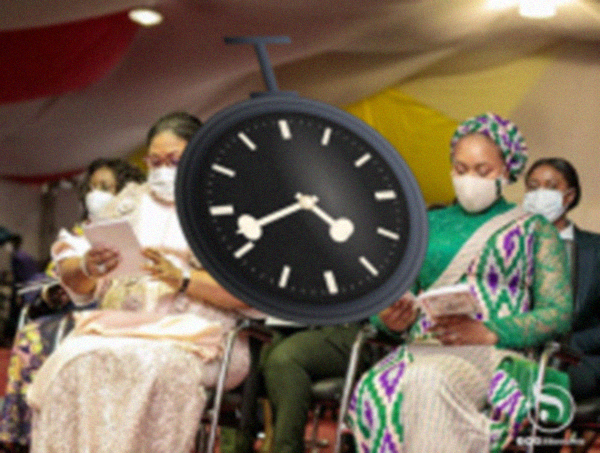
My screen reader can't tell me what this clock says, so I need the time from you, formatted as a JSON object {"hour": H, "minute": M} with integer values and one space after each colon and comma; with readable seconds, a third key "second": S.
{"hour": 4, "minute": 42}
